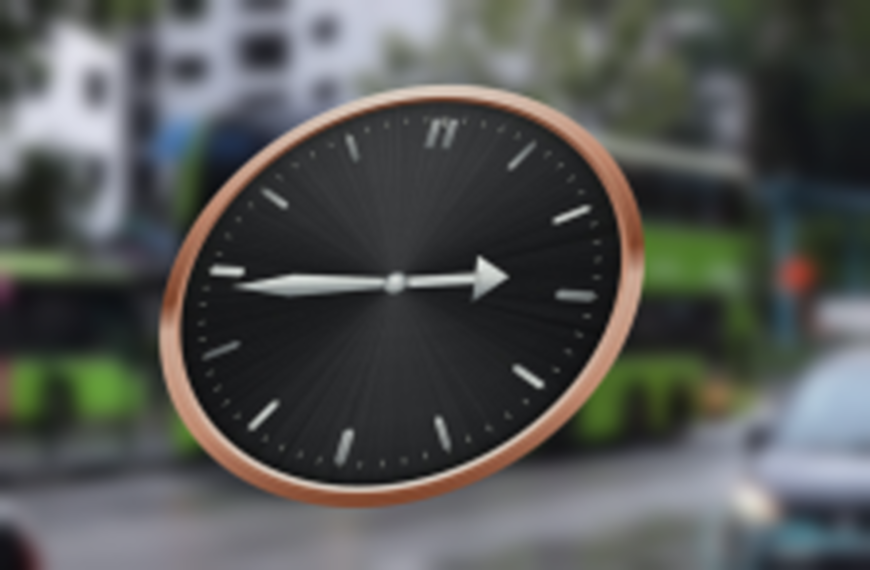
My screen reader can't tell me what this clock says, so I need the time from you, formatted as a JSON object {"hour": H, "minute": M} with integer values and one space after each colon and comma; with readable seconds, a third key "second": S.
{"hour": 2, "minute": 44}
